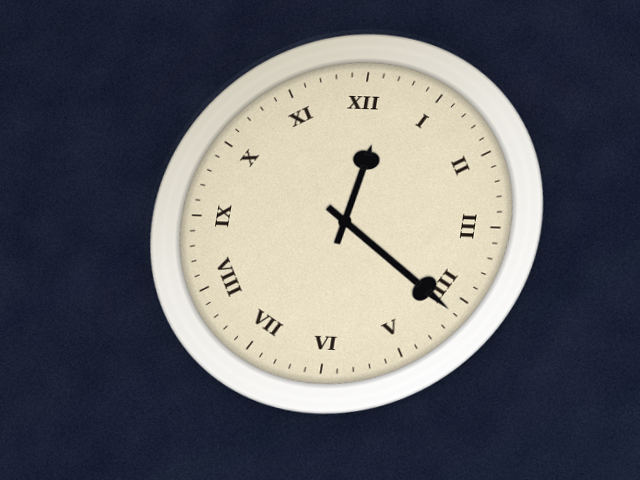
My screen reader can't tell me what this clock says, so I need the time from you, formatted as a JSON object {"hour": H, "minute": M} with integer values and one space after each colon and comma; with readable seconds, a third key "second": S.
{"hour": 12, "minute": 21}
